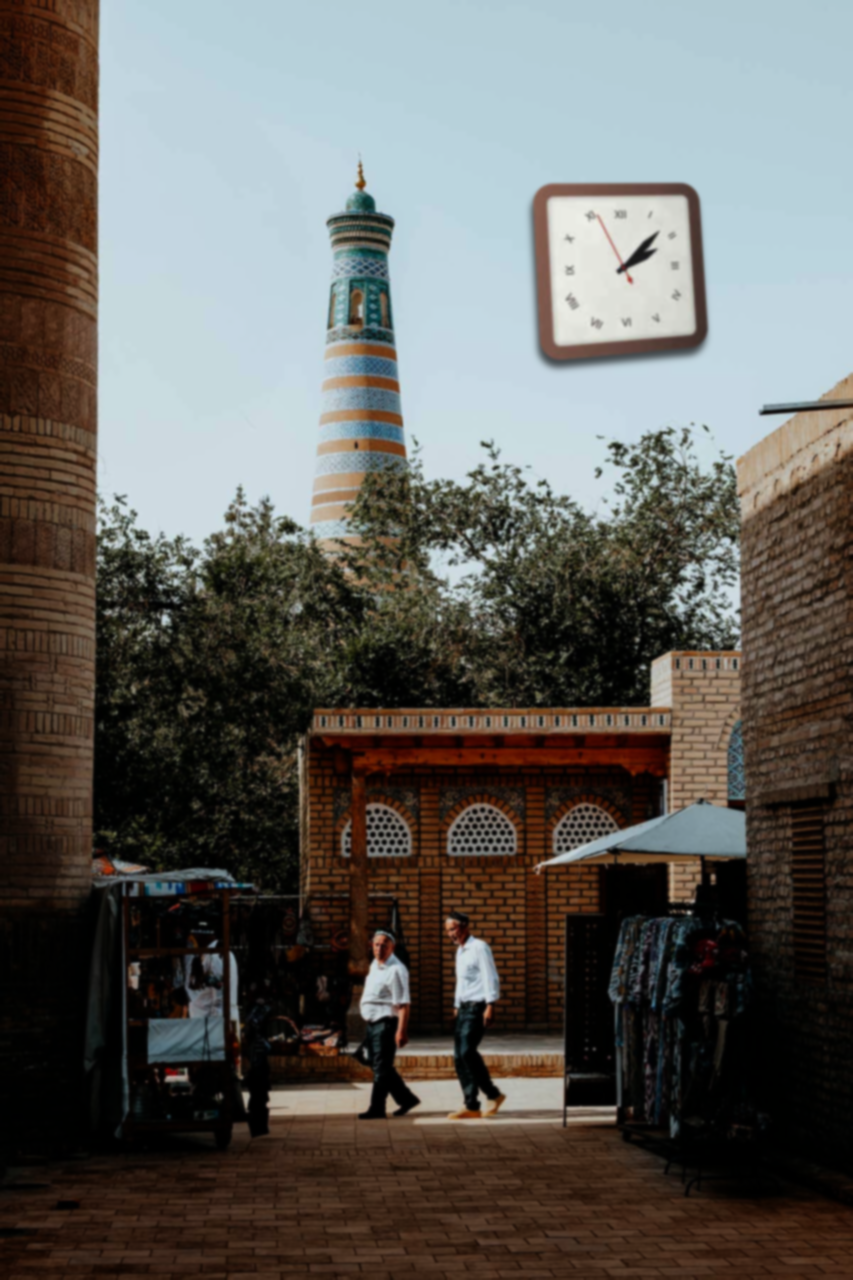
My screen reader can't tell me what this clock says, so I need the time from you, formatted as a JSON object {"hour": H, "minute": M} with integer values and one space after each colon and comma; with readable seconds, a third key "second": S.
{"hour": 2, "minute": 7, "second": 56}
